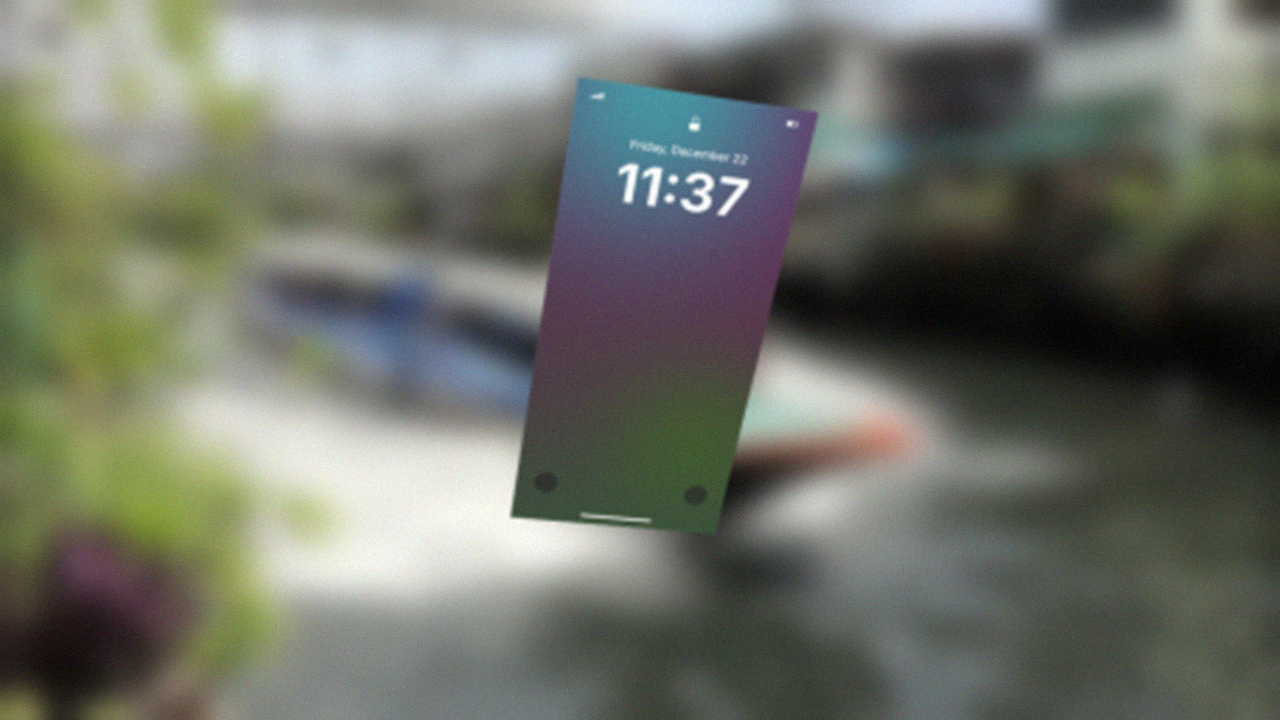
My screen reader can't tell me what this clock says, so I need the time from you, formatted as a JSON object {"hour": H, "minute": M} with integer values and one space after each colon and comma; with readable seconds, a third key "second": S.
{"hour": 11, "minute": 37}
